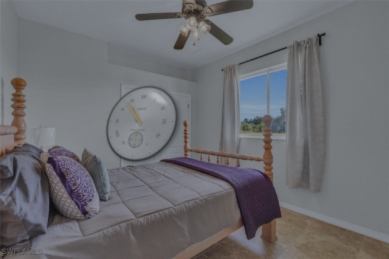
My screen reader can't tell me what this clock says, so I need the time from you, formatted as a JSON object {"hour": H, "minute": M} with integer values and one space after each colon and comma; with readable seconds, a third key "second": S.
{"hour": 10, "minute": 53}
